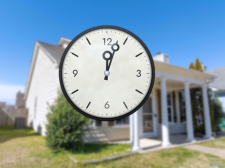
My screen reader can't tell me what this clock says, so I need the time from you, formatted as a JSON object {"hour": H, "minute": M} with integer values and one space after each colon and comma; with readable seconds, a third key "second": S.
{"hour": 12, "minute": 3}
